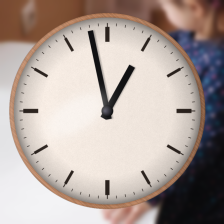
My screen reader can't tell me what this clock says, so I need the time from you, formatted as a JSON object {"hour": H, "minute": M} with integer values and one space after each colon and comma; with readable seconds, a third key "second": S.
{"hour": 12, "minute": 58}
